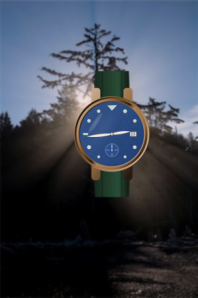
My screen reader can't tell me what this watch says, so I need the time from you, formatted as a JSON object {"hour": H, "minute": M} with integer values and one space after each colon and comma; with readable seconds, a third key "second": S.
{"hour": 2, "minute": 44}
